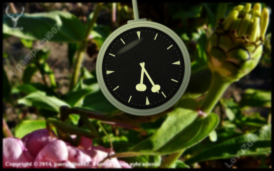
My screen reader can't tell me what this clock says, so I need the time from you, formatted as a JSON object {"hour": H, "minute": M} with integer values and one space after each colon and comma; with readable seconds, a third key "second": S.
{"hour": 6, "minute": 26}
